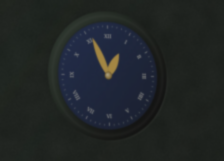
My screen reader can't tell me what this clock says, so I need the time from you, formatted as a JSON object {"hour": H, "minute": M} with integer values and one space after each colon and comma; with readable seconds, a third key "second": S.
{"hour": 12, "minute": 56}
